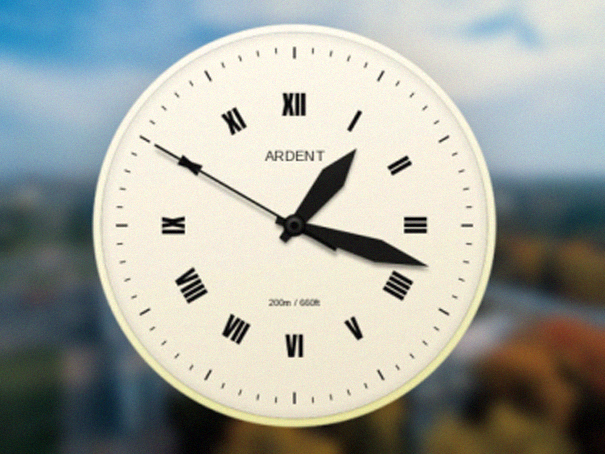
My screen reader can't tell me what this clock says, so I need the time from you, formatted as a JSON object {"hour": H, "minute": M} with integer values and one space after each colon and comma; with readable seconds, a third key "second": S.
{"hour": 1, "minute": 17, "second": 50}
